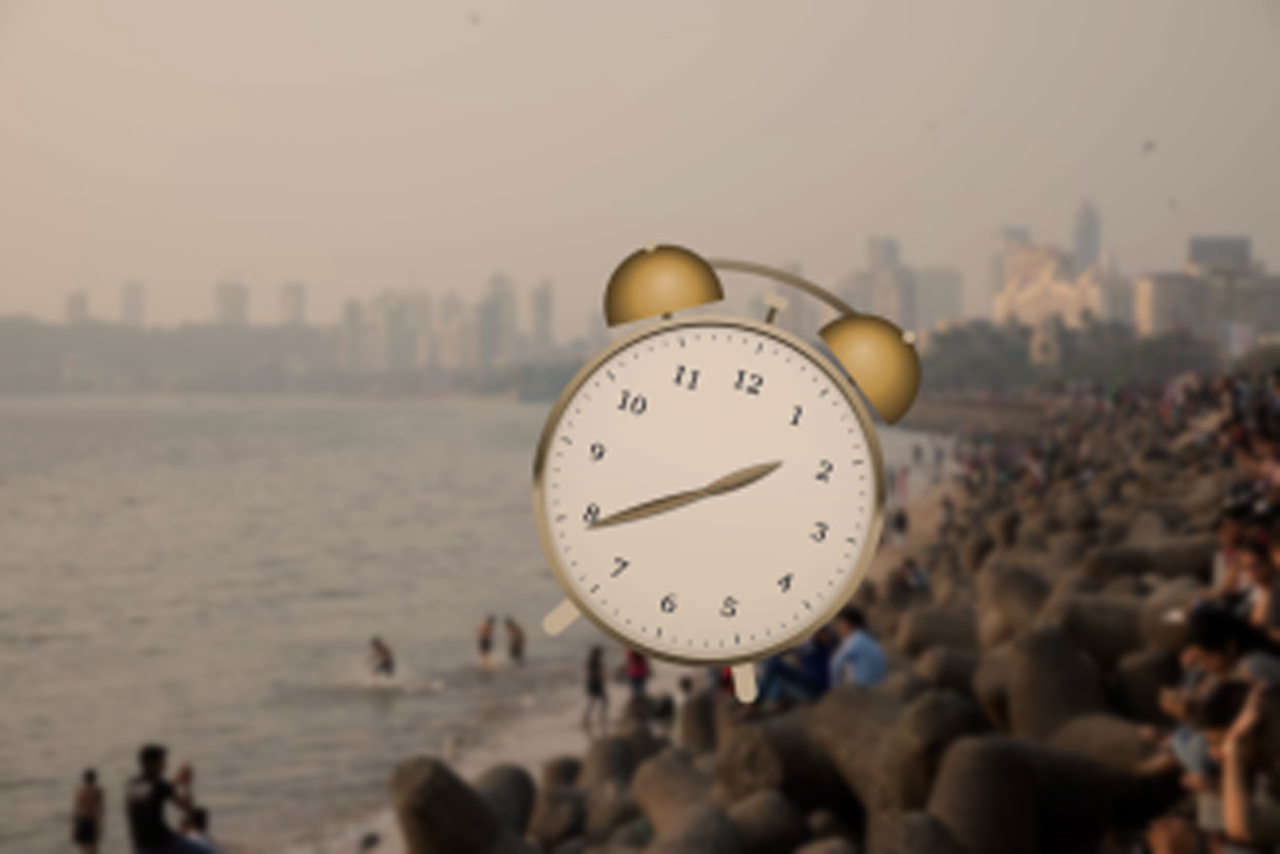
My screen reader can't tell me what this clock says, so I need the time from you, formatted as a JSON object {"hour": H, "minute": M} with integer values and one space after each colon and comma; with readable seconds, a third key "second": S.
{"hour": 1, "minute": 39}
